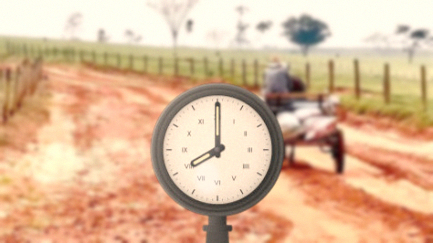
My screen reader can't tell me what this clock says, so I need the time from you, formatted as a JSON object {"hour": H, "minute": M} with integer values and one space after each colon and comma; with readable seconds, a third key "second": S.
{"hour": 8, "minute": 0}
